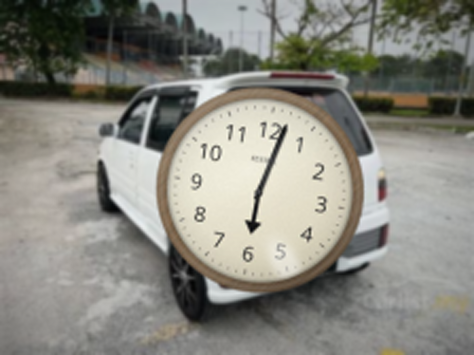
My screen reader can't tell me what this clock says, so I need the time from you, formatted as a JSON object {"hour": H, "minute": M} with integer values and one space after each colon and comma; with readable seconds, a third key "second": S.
{"hour": 6, "minute": 2}
